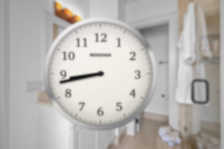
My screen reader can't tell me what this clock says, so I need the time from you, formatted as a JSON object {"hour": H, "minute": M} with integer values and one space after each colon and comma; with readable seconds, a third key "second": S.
{"hour": 8, "minute": 43}
